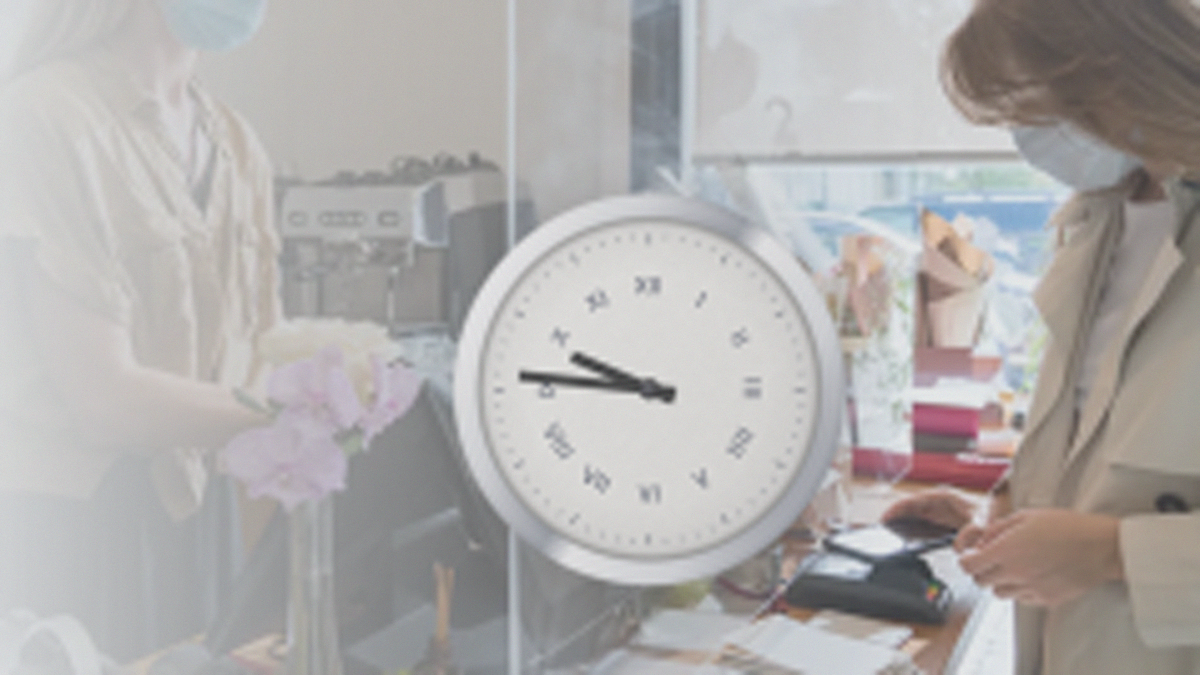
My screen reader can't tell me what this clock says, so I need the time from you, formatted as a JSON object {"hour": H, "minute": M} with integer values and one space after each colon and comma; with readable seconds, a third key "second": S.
{"hour": 9, "minute": 46}
